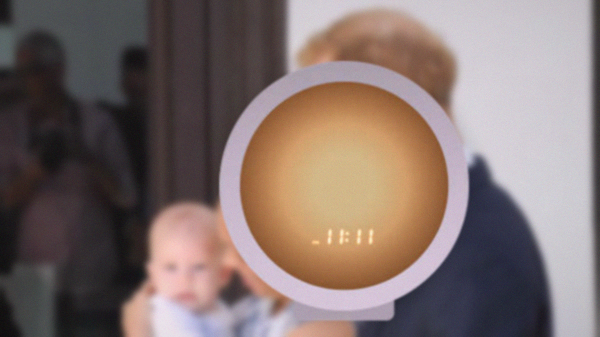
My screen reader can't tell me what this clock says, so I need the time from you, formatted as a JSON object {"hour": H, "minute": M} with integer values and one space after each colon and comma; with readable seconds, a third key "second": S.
{"hour": 11, "minute": 11}
